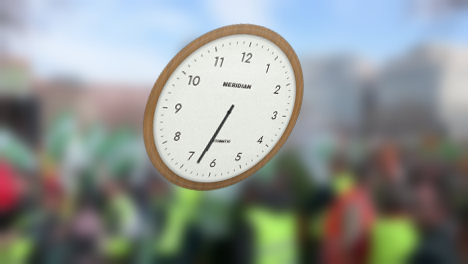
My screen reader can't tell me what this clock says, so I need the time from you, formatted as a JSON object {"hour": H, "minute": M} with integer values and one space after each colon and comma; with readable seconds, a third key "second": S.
{"hour": 6, "minute": 33}
